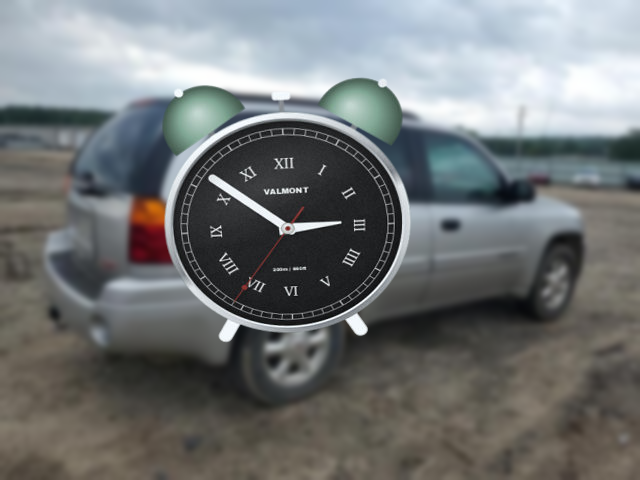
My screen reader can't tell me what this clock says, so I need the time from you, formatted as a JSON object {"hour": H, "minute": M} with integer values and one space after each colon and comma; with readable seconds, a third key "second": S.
{"hour": 2, "minute": 51, "second": 36}
